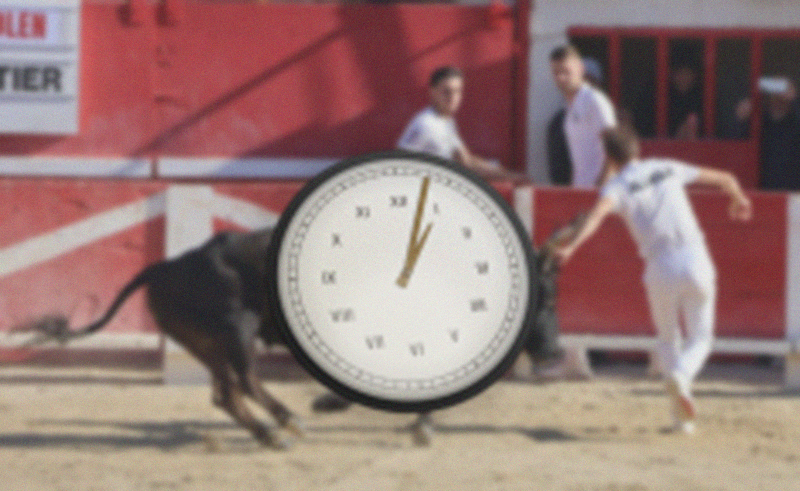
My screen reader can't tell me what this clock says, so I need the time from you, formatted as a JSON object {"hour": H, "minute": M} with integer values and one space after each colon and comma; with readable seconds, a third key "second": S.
{"hour": 1, "minute": 3}
